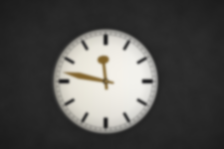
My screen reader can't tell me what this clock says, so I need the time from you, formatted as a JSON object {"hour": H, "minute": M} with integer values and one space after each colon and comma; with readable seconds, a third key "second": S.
{"hour": 11, "minute": 47}
